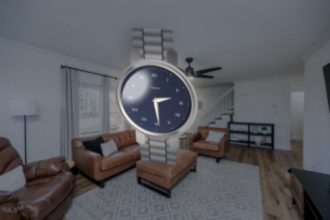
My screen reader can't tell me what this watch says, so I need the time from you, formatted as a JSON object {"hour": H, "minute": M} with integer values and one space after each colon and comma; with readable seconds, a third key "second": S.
{"hour": 2, "minute": 29}
